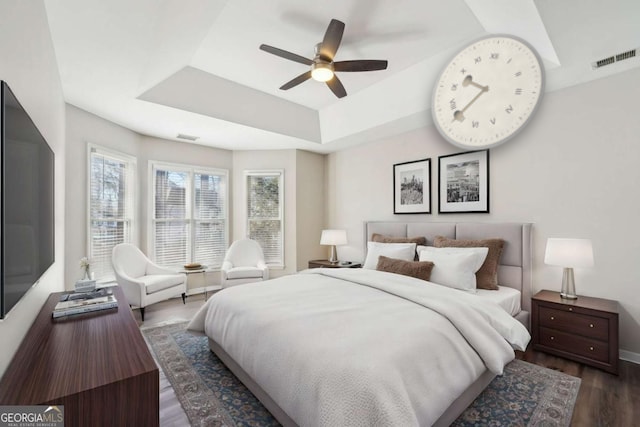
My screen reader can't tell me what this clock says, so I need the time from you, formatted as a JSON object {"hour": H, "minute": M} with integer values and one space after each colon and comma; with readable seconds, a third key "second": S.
{"hour": 9, "minute": 36}
